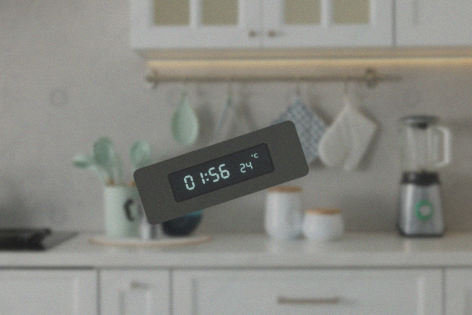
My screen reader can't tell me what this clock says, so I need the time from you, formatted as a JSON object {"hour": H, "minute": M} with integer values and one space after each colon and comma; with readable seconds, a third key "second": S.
{"hour": 1, "minute": 56}
